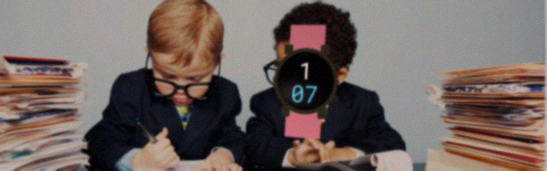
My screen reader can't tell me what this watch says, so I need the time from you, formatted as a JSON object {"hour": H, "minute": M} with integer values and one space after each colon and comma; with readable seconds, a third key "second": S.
{"hour": 1, "minute": 7}
